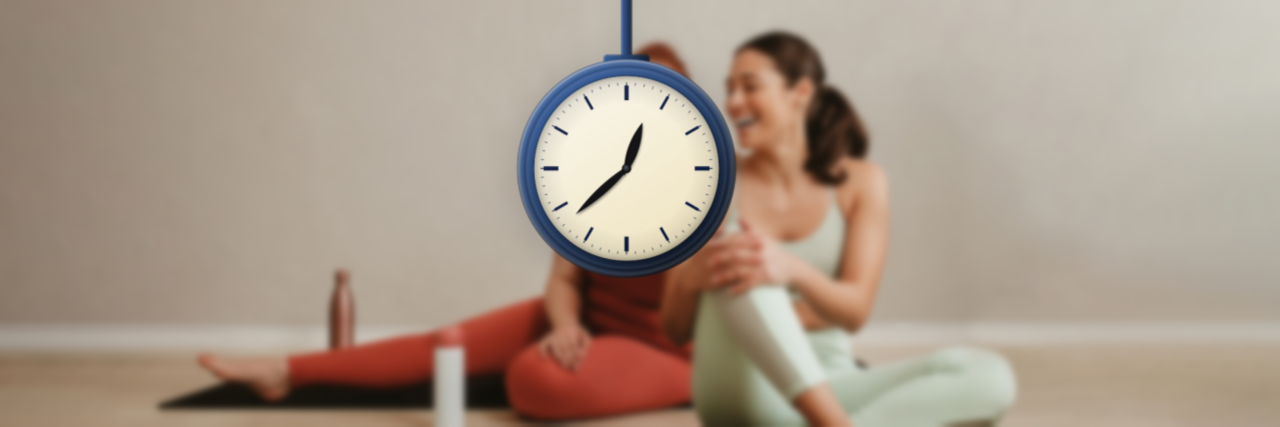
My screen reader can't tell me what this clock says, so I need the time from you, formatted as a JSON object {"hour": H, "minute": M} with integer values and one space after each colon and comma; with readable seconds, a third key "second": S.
{"hour": 12, "minute": 38}
